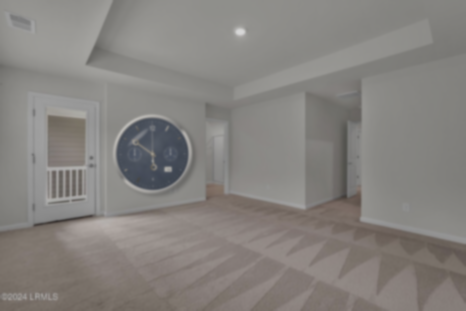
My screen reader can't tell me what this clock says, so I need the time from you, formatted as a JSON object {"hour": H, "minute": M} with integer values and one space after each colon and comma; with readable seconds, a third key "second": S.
{"hour": 5, "minute": 51}
